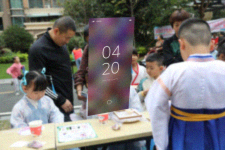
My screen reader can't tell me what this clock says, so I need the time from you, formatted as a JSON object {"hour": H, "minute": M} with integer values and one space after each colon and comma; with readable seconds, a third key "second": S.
{"hour": 4, "minute": 20}
